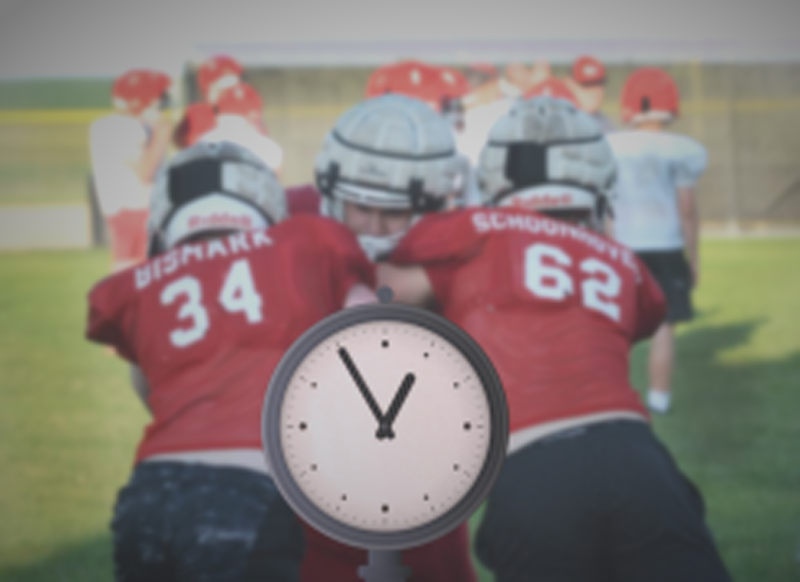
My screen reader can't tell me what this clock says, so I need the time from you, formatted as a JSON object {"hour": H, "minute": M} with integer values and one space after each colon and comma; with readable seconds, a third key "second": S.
{"hour": 12, "minute": 55}
